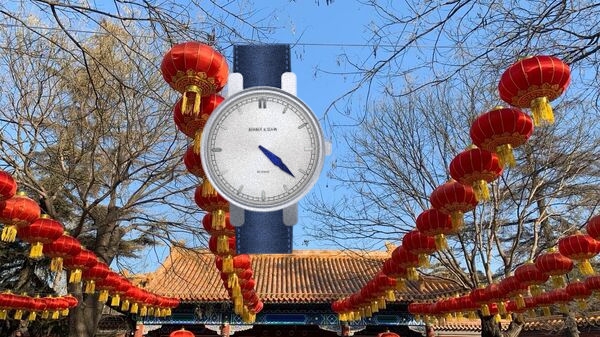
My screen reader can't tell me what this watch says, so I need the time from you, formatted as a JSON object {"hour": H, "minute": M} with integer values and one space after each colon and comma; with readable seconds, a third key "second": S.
{"hour": 4, "minute": 22}
